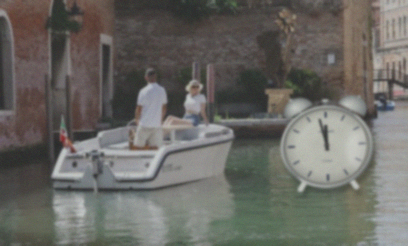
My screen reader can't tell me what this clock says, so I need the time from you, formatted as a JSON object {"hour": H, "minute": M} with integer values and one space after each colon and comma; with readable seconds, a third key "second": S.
{"hour": 11, "minute": 58}
